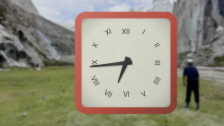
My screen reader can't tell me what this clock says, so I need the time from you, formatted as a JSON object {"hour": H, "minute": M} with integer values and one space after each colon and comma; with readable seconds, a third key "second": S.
{"hour": 6, "minute": 44}
